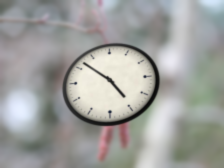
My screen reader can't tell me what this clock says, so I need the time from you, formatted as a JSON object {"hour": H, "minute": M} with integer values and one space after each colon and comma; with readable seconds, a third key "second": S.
{"hour": 4, "minute": 52}
